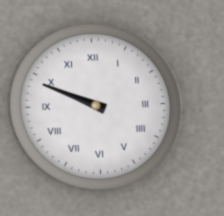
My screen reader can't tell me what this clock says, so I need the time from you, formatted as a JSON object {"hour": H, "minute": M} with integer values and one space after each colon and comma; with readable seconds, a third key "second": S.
{"hour": 9, "minute": 49}
